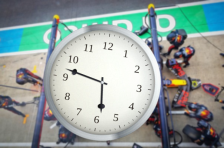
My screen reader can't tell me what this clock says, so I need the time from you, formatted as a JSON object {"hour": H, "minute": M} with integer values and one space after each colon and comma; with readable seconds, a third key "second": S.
{"hour": 5, "minute": 47}
